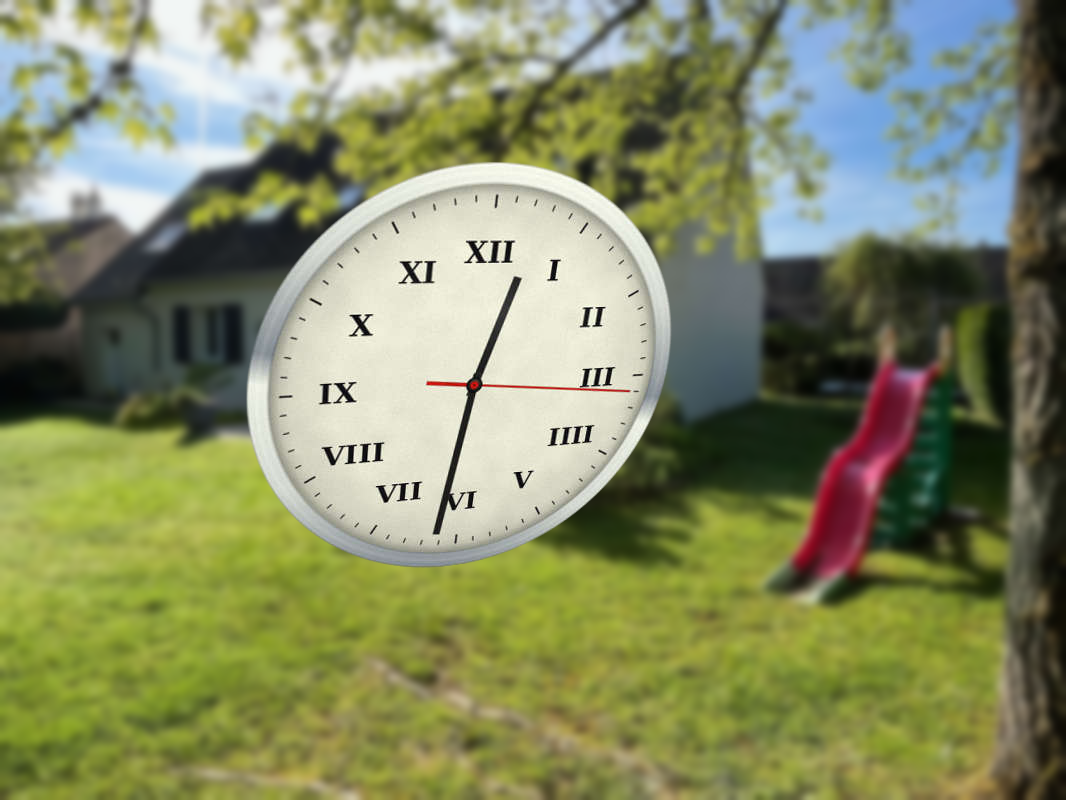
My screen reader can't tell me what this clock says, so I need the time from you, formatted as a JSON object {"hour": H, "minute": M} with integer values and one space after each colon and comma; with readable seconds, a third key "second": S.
{"hour": 12, "minute": 31, "second": 16}
